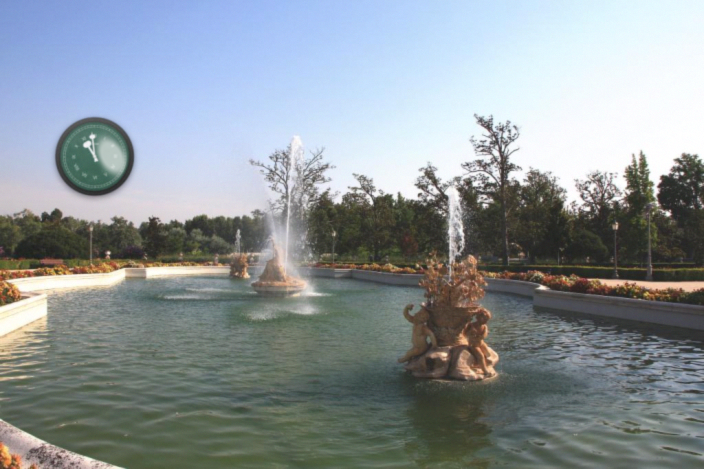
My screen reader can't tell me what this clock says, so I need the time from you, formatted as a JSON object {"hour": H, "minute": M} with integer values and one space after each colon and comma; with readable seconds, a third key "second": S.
{"hour": 10, "minute": 59}
